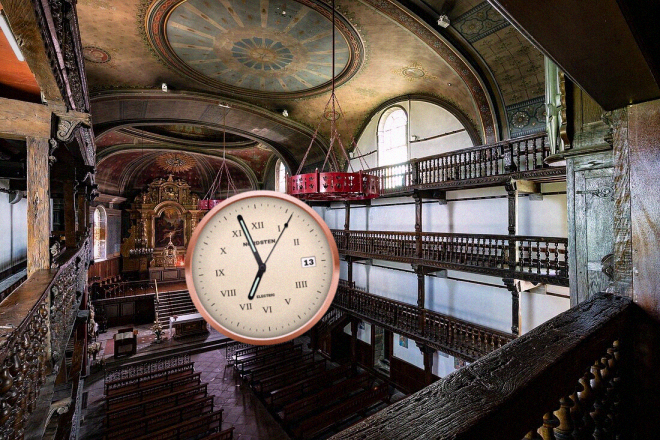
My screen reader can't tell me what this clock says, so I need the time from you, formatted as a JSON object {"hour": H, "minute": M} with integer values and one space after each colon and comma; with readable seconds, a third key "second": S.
{"hour": 6, "minute": 57, "second": 6}
